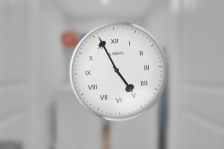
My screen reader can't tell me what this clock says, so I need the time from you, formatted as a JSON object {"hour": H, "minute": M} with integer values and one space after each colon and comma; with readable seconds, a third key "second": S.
{"hour": 4, "minute": 56}
